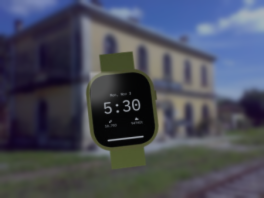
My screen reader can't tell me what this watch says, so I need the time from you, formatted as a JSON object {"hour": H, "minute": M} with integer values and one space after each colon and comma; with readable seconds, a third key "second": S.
{"hour": 5, "minute": 30}
